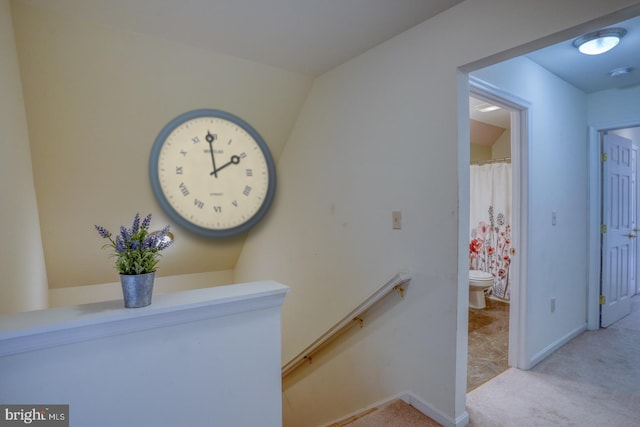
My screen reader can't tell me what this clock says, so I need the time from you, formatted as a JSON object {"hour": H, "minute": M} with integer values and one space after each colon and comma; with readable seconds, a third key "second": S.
{"hour": 1, "minute": 59}
